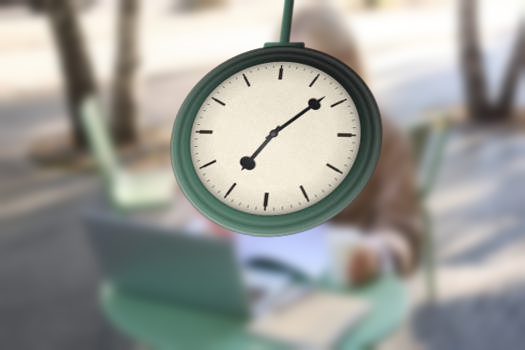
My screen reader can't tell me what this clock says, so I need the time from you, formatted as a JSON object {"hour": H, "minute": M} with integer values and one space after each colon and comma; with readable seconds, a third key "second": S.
{"hour": 7, "minute": 8}
